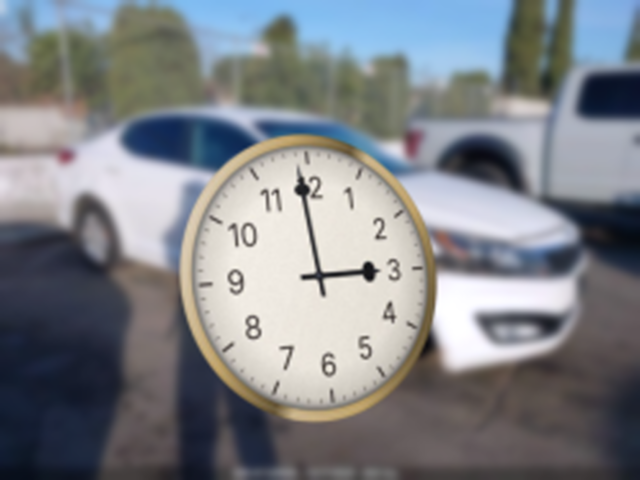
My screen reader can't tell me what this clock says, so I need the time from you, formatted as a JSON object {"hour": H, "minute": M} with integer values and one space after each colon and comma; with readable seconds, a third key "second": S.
{"hour": 2, "minute": 59}
